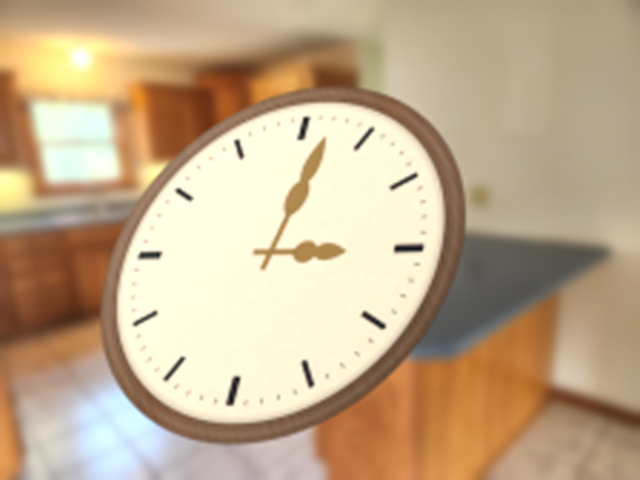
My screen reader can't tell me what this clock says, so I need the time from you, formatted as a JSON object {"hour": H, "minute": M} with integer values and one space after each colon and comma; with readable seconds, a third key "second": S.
{"hour": 3, "minute": 2}
